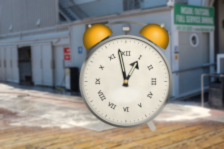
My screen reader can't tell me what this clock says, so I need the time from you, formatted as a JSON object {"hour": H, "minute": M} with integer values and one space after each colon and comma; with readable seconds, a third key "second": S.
{"hour": 12, "minute": 58}
